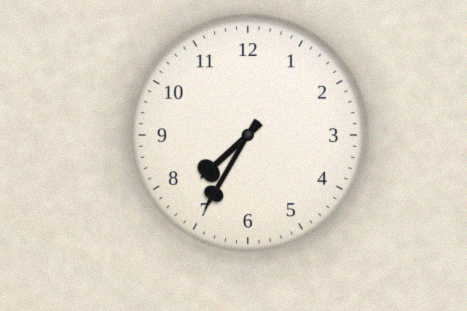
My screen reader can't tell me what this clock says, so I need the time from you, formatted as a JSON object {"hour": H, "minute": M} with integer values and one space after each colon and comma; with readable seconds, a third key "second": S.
{"hour": 7, "minute": 35}
